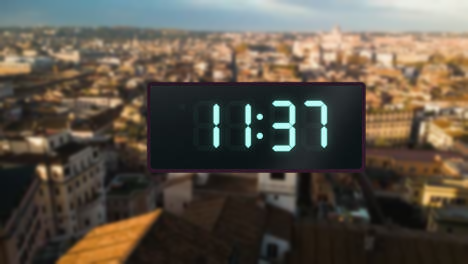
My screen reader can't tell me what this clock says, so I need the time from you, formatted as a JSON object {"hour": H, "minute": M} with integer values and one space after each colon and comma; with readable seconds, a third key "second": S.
{"hour": 11, "minute": 37}
